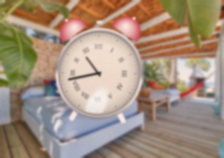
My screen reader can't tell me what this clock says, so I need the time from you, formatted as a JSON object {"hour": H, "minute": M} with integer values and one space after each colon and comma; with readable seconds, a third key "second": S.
{"hour": 10, "minute": 43}
